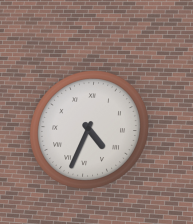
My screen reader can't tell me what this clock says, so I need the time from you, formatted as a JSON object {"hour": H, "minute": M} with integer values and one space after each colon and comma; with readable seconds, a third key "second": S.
{"hour": 4, "minute": 33}
